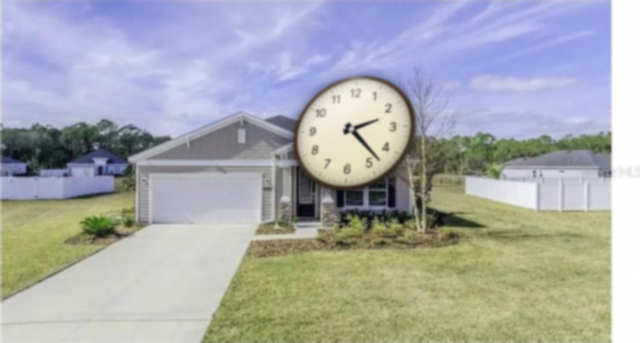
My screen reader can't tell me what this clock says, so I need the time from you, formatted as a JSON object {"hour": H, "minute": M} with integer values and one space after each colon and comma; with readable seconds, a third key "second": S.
{"hour": 2, "minute": 23}
